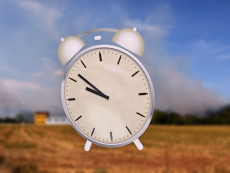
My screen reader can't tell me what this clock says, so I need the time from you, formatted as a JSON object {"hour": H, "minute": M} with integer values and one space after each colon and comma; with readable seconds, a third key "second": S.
{"hour": 9, "minute": 52}
